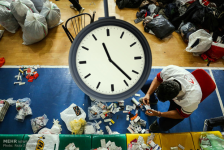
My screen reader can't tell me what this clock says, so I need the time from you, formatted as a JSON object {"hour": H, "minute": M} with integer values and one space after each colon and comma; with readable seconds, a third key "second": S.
{"hour": 11, "minute": 23}
